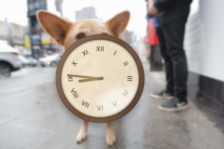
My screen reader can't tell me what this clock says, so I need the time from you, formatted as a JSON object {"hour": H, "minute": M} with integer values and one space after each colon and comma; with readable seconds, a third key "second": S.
{"hour": 8, "minute": 46}
